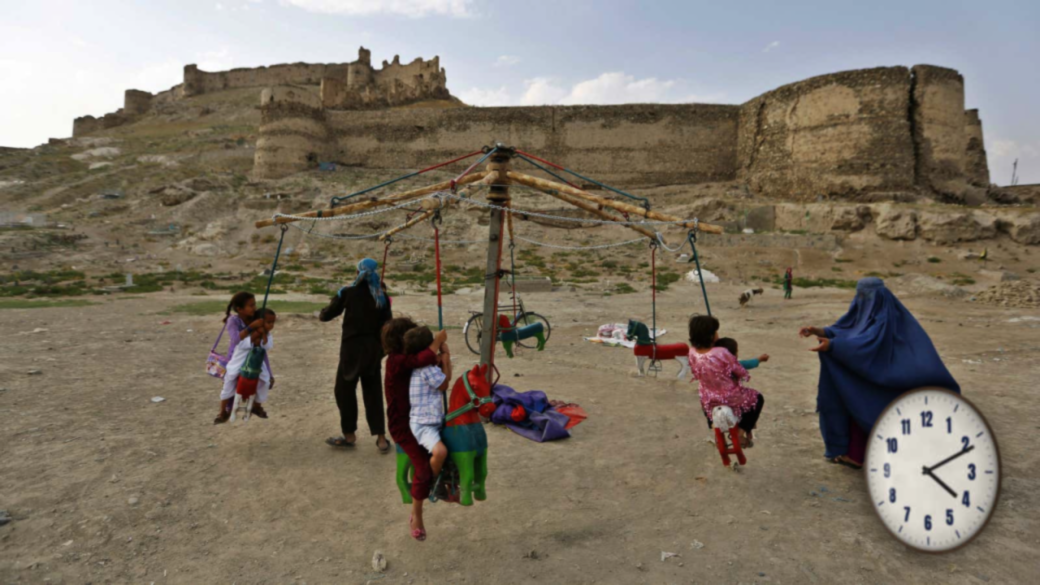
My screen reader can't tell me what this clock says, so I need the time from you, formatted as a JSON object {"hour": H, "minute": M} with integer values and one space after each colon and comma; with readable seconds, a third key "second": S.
{"hour": 4, "minute": 11}
